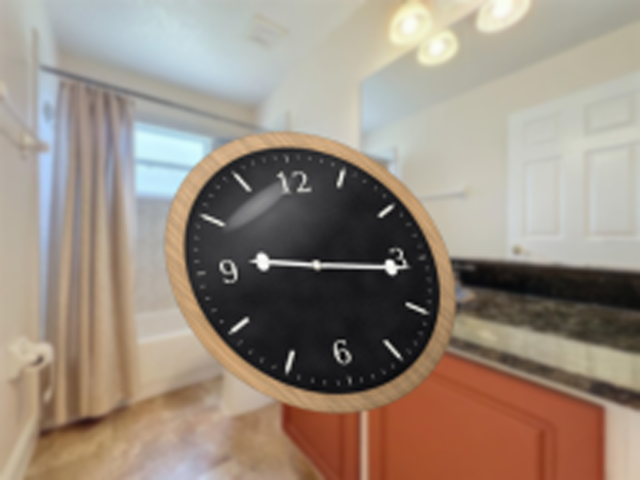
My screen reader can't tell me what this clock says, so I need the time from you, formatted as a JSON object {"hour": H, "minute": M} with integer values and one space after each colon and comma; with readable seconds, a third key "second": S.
{"hour": 9, "minute": 16}
